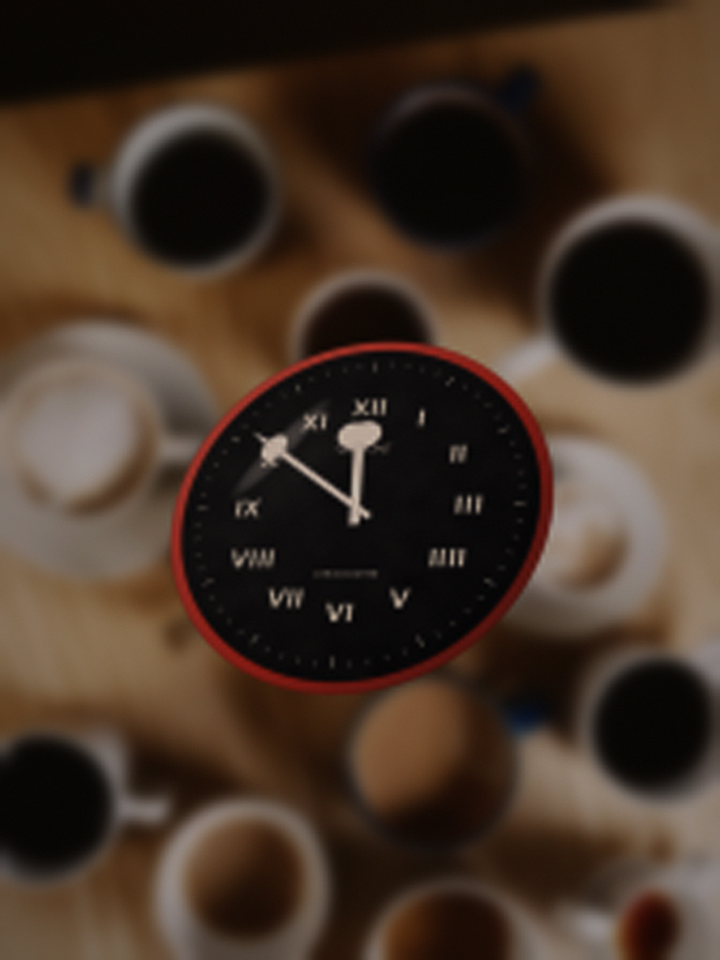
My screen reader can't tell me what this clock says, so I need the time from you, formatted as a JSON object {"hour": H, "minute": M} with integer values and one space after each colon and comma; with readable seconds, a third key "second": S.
{"hour": 11, "minute": 51}
